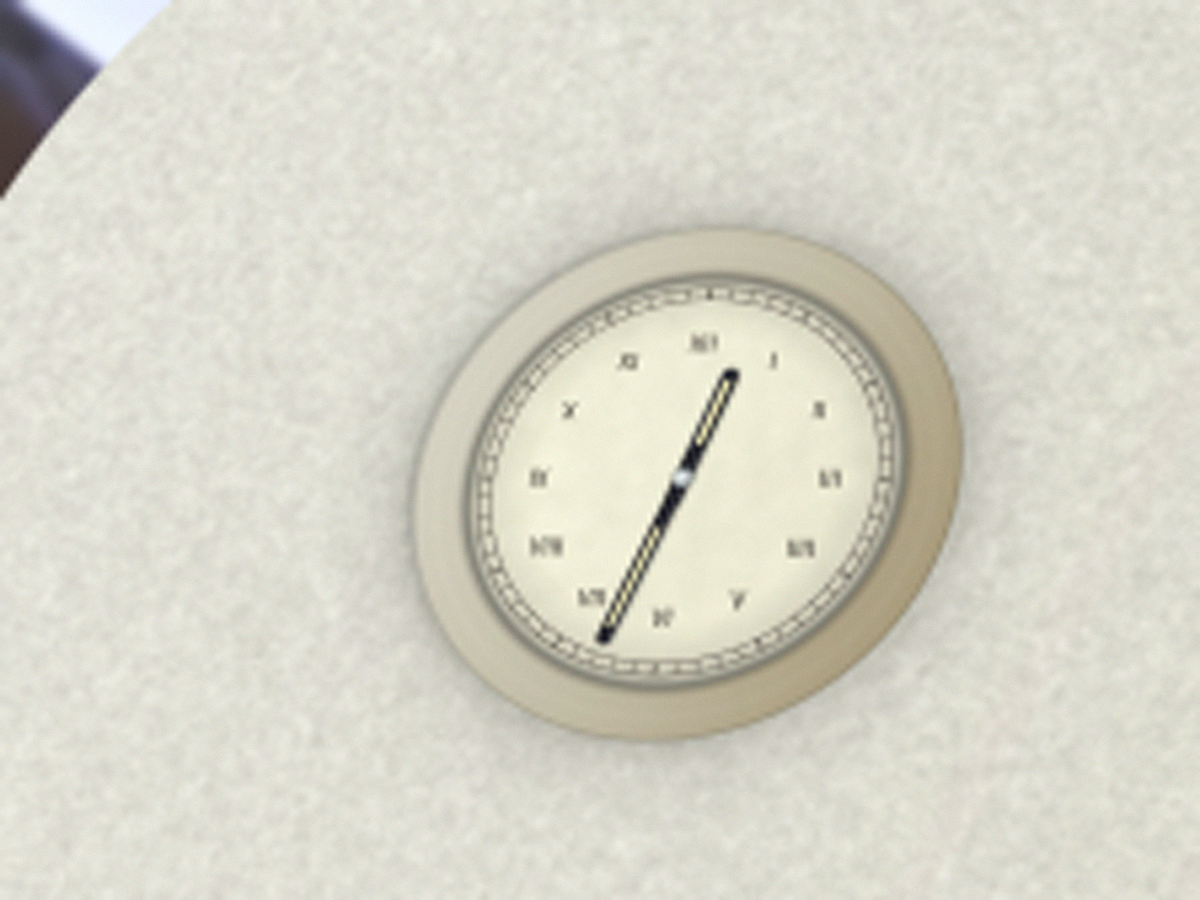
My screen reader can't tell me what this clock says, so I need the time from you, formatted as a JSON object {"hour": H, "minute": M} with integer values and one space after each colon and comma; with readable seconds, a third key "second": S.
{"hour": 12, "minute": 33}
